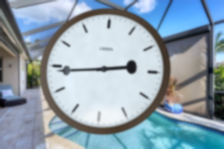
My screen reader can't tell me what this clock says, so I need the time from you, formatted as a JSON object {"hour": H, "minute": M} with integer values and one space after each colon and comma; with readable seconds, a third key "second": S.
{"hour": 2, "minute": 44}
